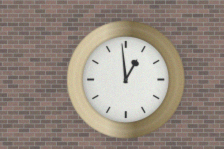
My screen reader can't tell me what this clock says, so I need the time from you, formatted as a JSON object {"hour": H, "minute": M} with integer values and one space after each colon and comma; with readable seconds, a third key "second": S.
{"hour": 12, "minute": 59}
